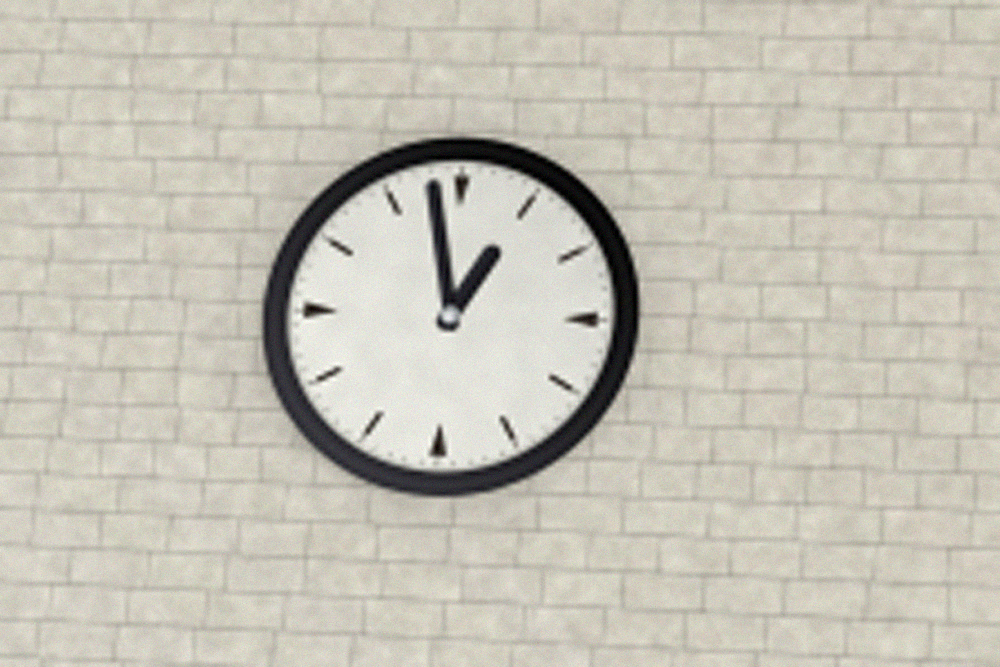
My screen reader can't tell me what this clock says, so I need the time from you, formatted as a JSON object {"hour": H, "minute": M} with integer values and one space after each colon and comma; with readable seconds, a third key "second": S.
{"hour": 12, "minute": 58}
